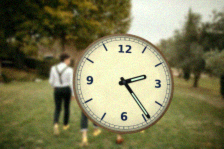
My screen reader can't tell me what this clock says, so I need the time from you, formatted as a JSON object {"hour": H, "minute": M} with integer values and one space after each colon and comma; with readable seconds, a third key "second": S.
{"hour": 2, "minute": 24}
